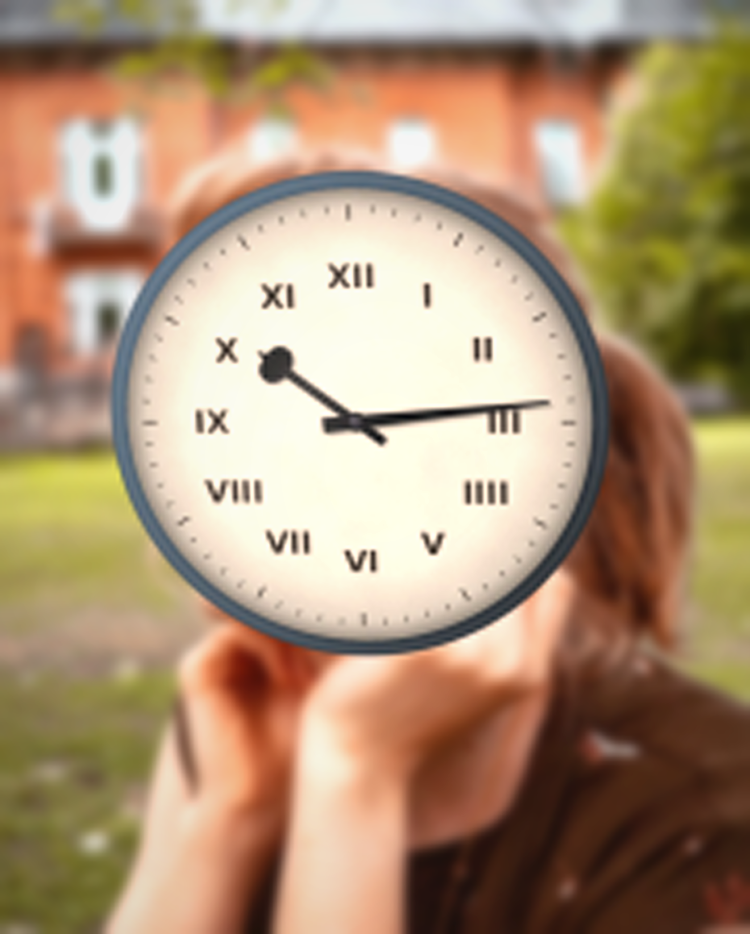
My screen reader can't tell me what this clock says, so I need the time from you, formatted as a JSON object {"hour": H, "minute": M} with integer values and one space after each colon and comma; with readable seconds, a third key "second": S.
{"hour": 10, "minute": 14}
